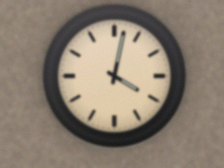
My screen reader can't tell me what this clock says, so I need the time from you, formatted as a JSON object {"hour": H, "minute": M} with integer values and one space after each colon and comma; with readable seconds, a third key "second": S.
{"hour": 4, "minute": 2}
